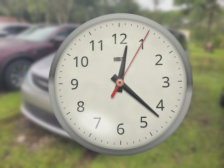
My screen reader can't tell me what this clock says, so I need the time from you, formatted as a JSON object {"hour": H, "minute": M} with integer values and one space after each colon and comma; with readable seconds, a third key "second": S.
{"hour": 12, "minute": 22, "second": 5}
